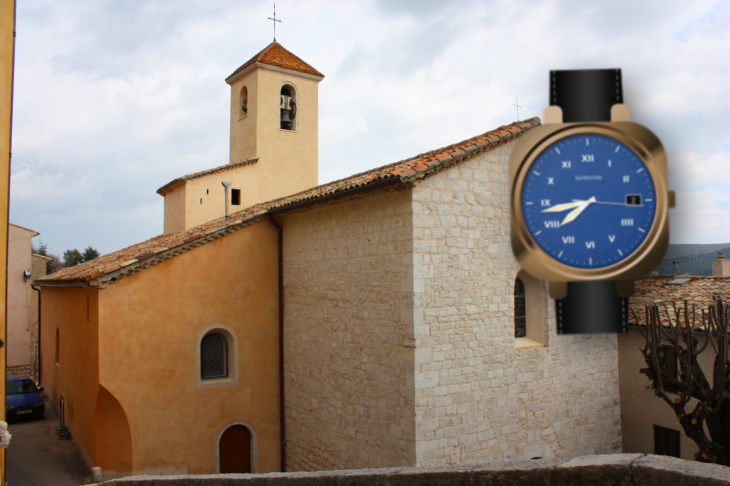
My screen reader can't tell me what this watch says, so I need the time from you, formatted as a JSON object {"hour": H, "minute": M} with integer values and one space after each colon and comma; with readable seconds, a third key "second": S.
{"hour": 7, "minute": 43, "second": 16}
